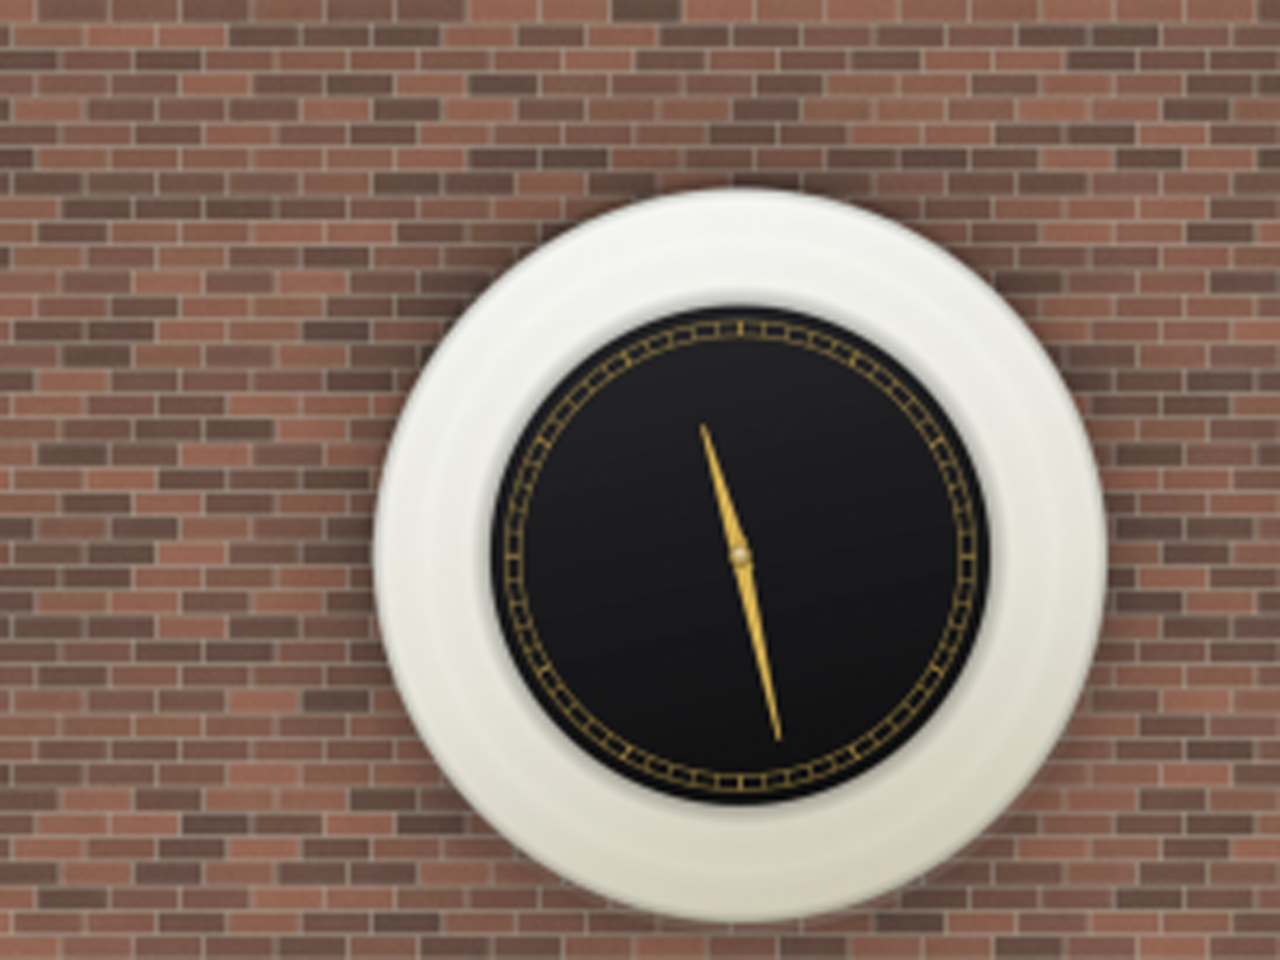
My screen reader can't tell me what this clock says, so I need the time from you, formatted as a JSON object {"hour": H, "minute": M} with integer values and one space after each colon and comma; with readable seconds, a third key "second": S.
{"hour": 11, "minute": 28}
